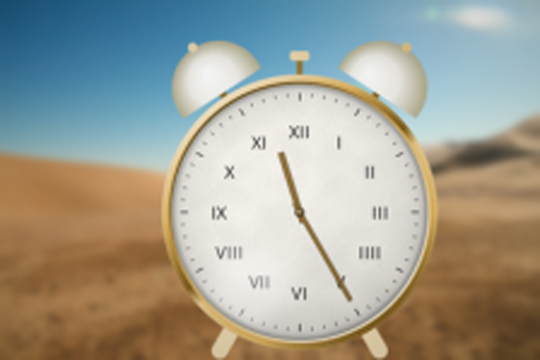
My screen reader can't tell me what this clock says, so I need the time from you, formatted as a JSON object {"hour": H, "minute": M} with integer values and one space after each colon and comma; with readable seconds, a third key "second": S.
{"hour": 11, "minute": 25}
